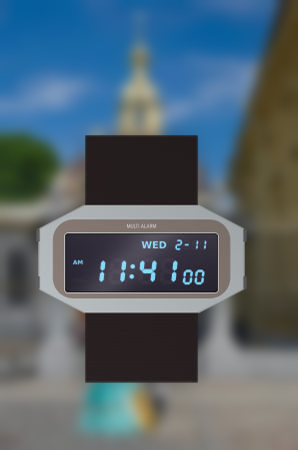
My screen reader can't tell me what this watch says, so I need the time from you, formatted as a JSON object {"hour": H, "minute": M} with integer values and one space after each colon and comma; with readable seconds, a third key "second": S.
{"hour": 11, "minute": 41, "second": 0}
